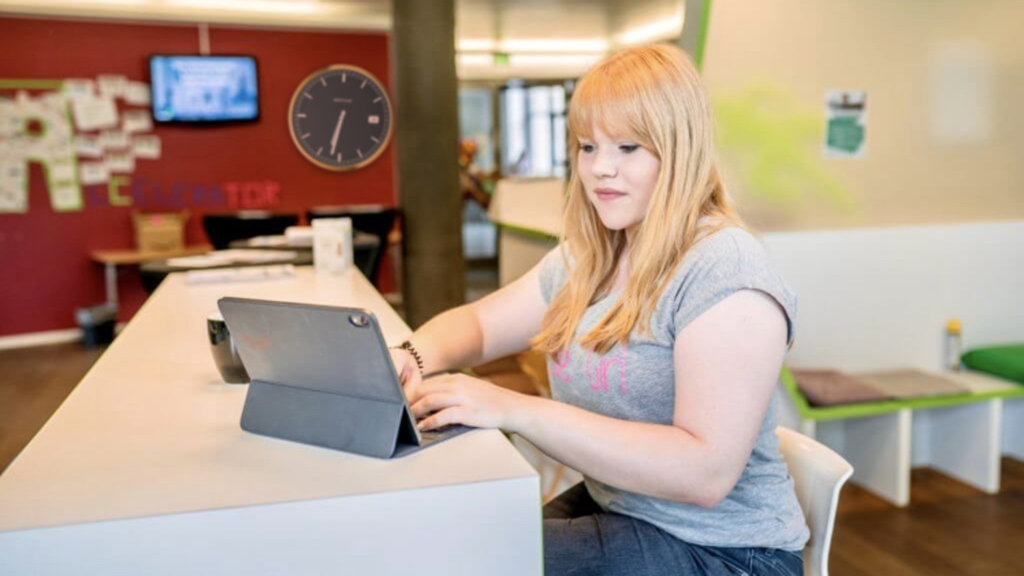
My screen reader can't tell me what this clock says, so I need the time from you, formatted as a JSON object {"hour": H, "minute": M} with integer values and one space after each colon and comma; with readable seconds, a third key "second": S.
{"hour": 6, "minute": 32}
